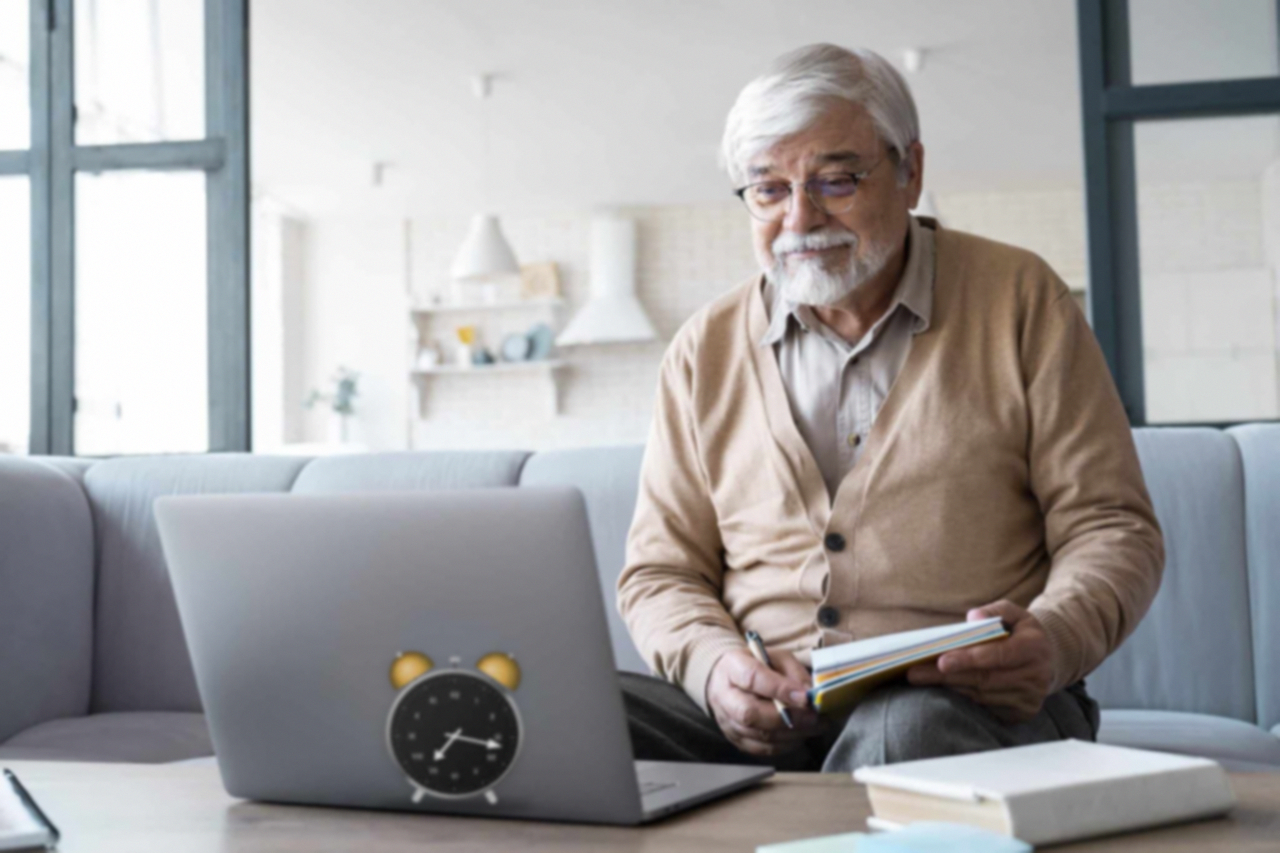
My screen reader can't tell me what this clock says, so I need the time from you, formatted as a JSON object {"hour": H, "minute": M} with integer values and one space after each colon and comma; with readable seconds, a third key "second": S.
{"hour": 7, "minute": 17}
